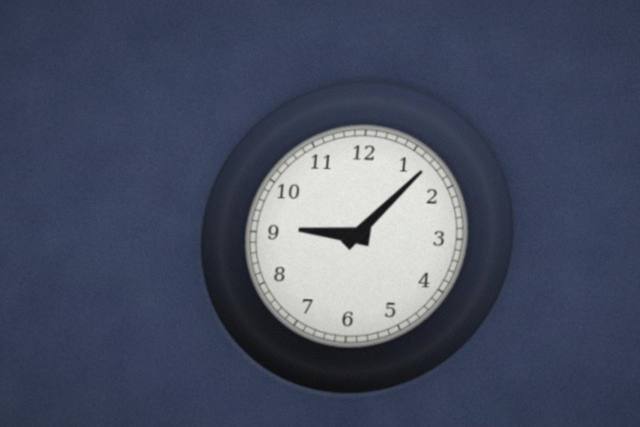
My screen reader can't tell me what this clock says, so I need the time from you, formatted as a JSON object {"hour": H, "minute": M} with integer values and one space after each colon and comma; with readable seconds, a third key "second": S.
{"hour": 9, "minute": 7}
